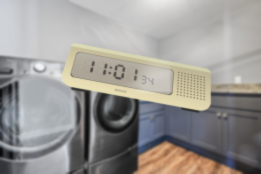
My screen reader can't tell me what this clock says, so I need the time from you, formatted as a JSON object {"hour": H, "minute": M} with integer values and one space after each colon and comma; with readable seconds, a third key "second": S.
{"hour": 11, "minute": 1, "second": 34}
